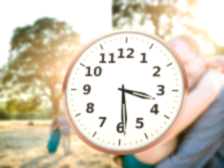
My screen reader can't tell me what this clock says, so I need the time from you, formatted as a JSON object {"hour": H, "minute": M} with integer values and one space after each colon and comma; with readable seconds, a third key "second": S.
{"hour": 3, "minute": 29}
